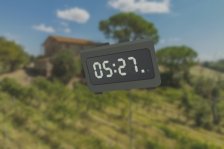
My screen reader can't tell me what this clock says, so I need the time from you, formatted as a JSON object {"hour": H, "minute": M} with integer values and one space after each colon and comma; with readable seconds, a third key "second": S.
{"hour": 5, "minute": 27}
